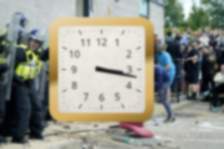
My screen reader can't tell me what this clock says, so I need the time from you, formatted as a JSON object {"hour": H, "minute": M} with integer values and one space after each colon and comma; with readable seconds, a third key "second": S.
{"hour": 3, "minute": 17}
